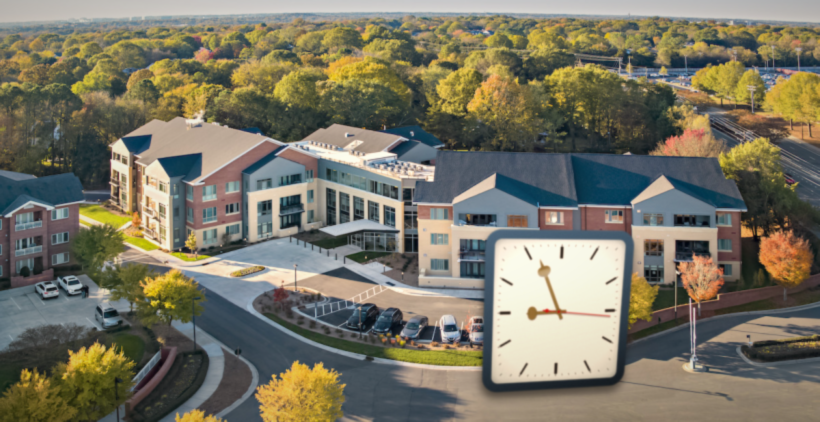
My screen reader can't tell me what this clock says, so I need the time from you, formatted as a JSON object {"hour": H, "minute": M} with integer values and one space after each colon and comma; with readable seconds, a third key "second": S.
{"hour": 8, "minute": 56, "second": 16}
